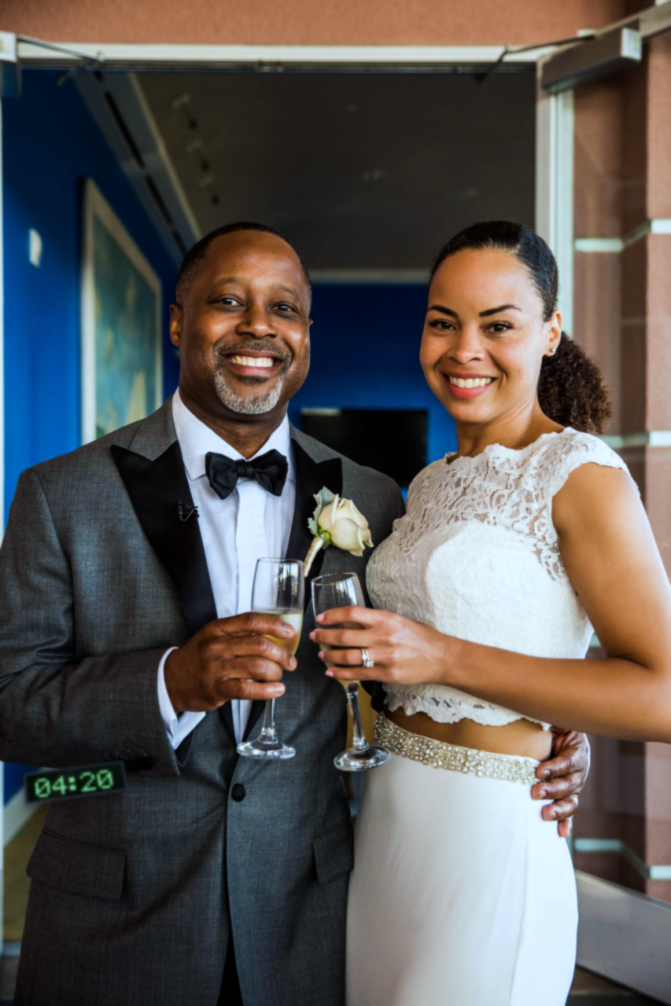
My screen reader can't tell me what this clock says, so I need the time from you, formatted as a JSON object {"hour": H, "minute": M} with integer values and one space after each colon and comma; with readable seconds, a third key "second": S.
{"hour": 4, "minute": 20}
